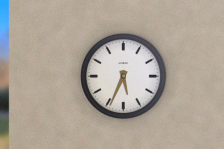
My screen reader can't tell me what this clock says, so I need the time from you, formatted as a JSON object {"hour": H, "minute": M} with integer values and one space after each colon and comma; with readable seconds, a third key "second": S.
{"hour": 5, "minute": 34}
